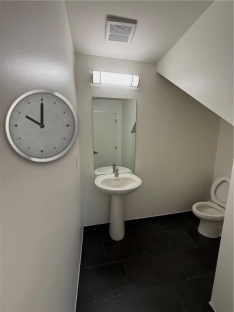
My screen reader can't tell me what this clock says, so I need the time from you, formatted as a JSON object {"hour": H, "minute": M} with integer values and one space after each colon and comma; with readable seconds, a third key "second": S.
{"hour": 10, "minute": 0}
